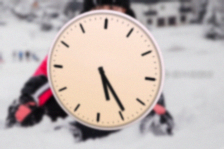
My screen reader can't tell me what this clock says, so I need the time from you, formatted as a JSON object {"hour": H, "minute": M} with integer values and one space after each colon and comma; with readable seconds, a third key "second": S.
{"hour": 5, "minute": 24}
